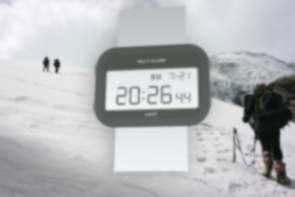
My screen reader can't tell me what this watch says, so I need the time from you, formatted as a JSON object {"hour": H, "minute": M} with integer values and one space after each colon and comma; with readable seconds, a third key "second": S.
{"hour": 20, "minute": 26}
